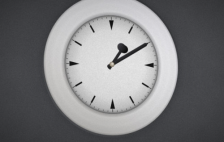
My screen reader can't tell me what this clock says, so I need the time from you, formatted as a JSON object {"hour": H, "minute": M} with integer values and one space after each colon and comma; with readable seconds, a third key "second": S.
{"hour": 1, "minute": 10}
